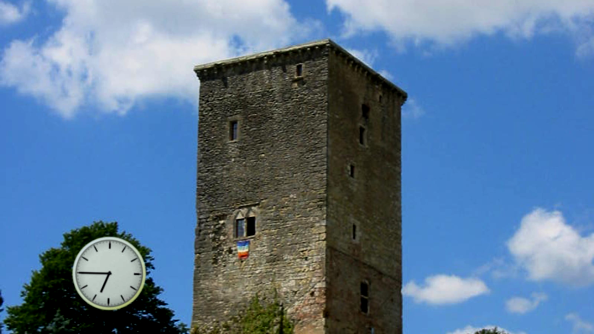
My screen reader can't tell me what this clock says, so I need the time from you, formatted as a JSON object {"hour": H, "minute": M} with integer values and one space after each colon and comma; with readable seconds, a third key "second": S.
{"hour": 6, "minute": 45}
